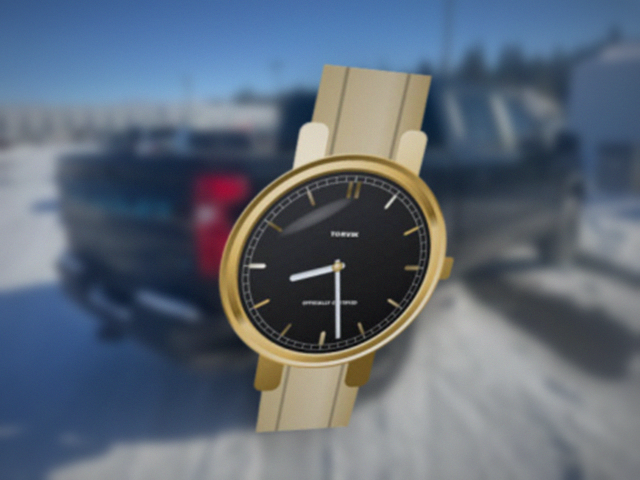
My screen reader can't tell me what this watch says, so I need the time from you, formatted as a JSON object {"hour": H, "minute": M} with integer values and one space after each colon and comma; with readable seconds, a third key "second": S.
{"hour": 8, "minute": 28}
